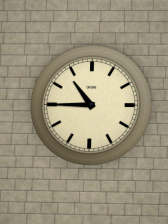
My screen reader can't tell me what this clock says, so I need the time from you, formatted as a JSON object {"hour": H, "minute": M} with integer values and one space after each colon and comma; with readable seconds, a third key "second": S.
{"hour": 10, "minute": 45}
